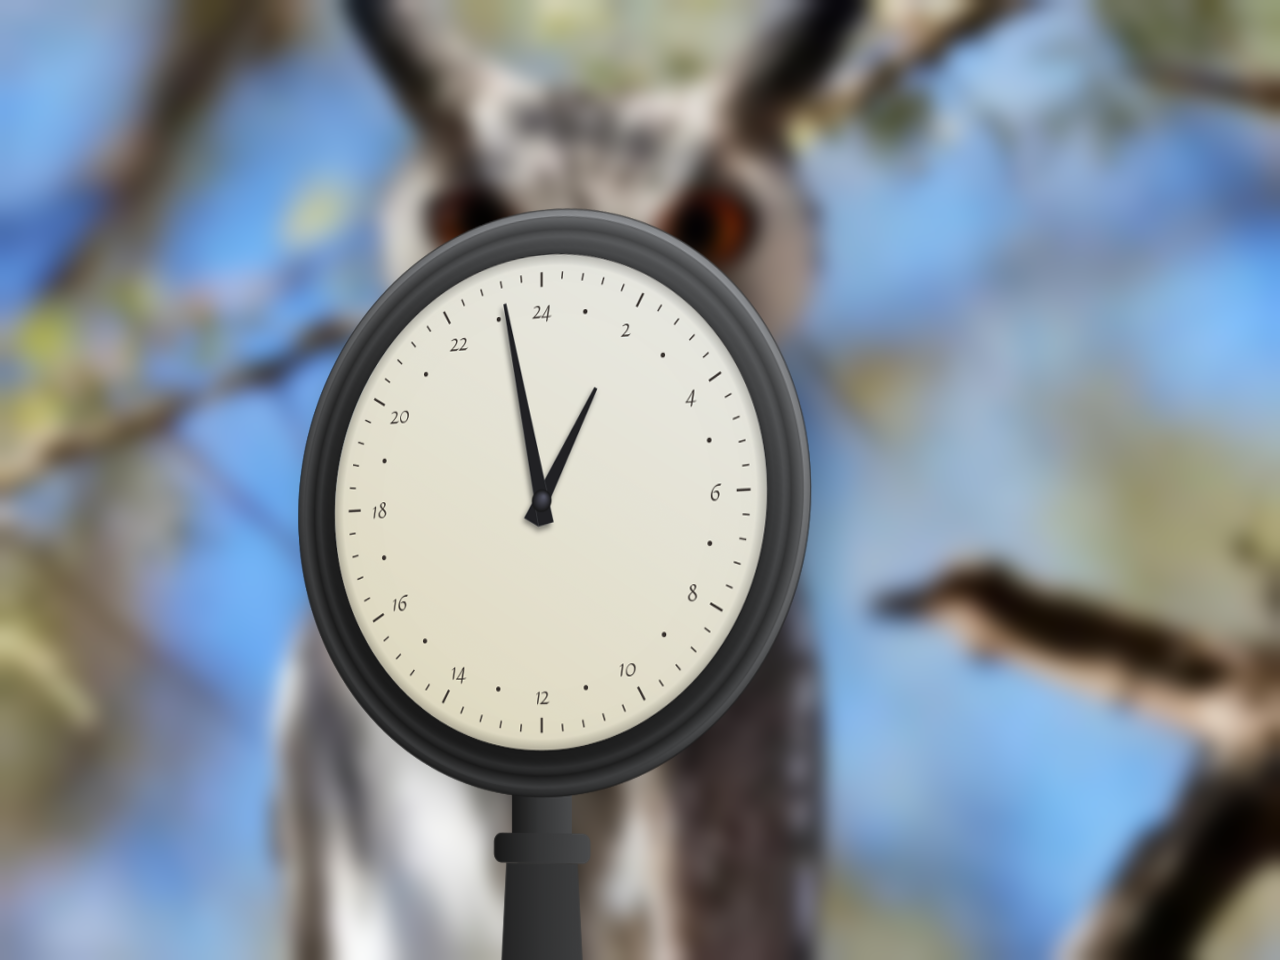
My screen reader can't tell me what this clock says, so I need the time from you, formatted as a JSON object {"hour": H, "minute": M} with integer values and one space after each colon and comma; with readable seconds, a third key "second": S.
{"hour": 1, "minute": 58}
